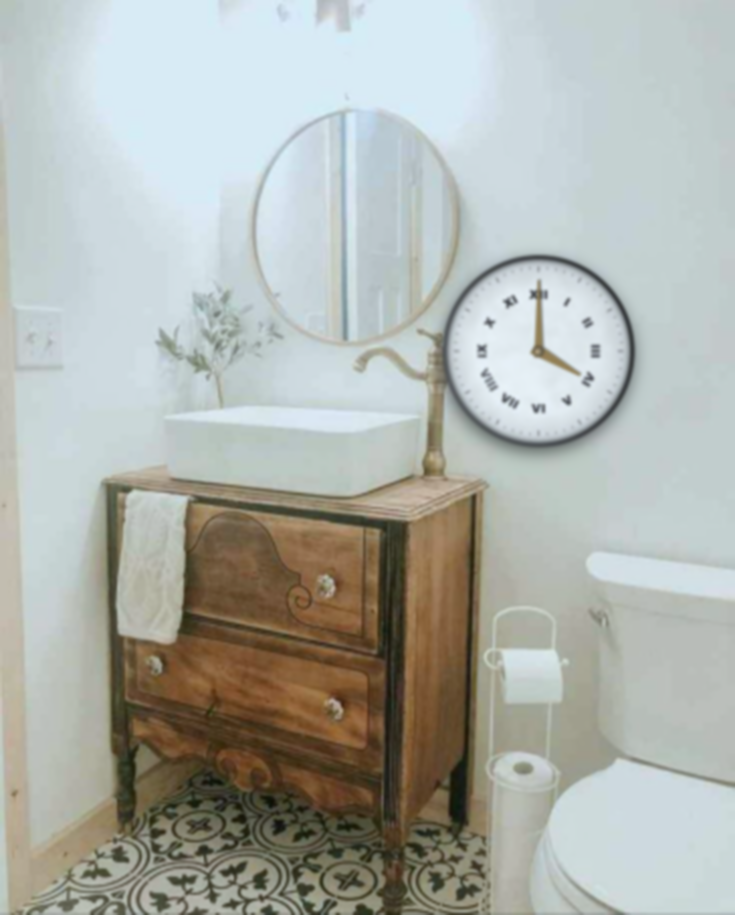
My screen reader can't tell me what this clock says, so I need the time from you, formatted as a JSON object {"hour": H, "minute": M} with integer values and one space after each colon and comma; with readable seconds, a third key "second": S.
{"hour": 4, "minute": 0}
